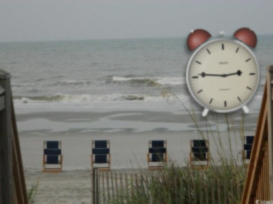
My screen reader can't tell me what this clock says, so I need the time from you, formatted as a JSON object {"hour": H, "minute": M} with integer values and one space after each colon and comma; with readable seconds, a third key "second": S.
{"hour": 2, "minute": 46}
